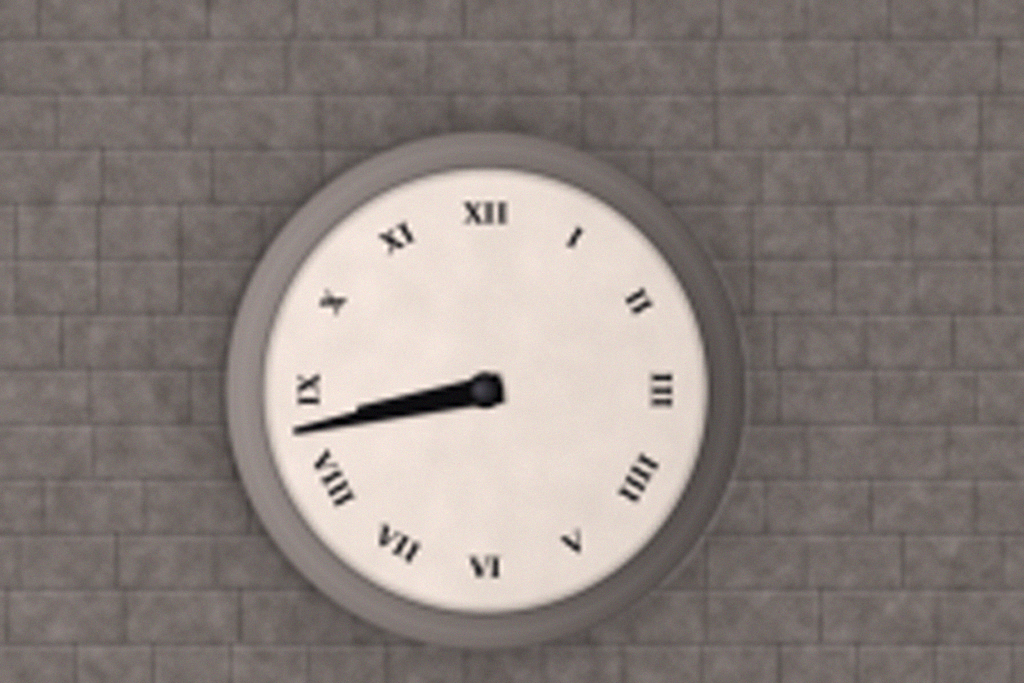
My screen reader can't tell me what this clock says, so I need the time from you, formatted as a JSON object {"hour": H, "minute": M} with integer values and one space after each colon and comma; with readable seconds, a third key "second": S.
{"hour": 8, "minute": 43}
